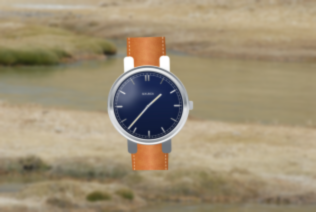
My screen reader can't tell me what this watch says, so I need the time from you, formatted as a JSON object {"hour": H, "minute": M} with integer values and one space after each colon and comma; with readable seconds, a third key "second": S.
{"hour": 1, "minute": 37}
